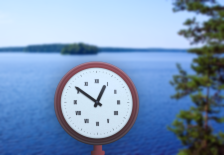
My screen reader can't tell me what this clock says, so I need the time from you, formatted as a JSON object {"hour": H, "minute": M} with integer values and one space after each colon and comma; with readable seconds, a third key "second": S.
{"hour": 12, "minute": 51}
